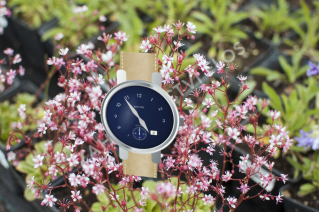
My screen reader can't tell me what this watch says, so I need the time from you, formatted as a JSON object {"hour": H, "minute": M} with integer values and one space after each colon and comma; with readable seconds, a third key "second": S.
{"hour": 4, "minute": 54}
